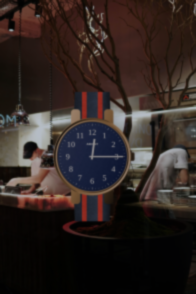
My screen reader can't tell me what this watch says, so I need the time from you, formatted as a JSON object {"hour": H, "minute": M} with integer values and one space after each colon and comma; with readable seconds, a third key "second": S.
{"hour": 12, "minute": 15}
